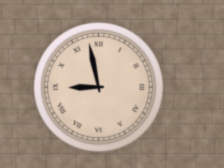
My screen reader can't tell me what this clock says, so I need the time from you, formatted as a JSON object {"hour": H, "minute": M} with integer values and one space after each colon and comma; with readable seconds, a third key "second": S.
{"hour": 8, "minute": 58}
